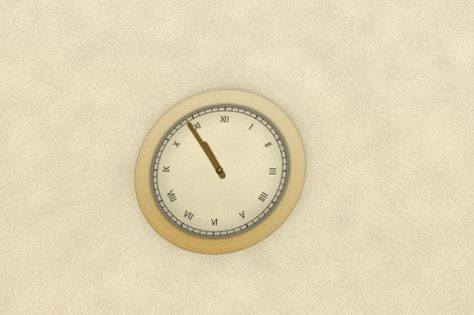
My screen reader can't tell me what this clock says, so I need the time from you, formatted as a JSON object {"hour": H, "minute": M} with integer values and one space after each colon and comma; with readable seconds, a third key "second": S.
{"hour": 10, "minute": 54}
